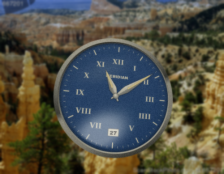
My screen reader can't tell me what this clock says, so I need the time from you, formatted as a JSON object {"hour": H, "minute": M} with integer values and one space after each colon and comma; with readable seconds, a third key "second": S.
{"hour": 11, "minute": 9}
